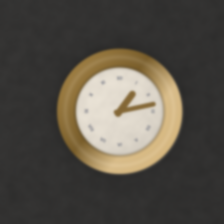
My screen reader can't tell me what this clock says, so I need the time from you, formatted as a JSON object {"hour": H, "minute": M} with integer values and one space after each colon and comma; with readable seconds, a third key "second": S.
{"hour": 1, "minute": 13}
